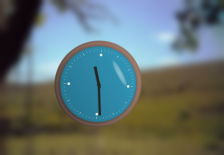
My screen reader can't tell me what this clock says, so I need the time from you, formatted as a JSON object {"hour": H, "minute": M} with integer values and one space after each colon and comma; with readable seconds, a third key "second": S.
{"hour": 11, "minute": 29}
